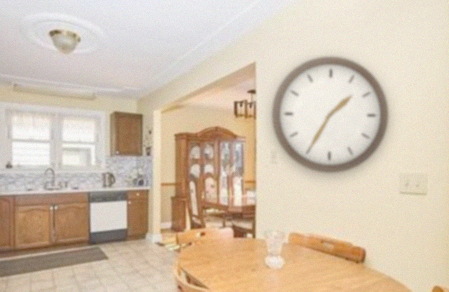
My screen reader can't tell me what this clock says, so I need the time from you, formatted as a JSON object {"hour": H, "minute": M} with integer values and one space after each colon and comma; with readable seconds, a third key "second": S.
{"hour": 1, "minute": 35}
